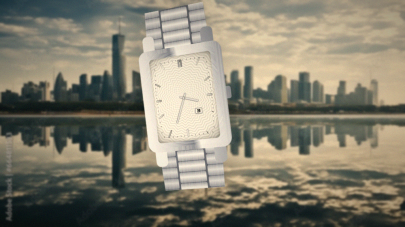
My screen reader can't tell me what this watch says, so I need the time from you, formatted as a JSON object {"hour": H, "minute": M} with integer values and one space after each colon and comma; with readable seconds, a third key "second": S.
{"hour": 3, "minute": 34}
